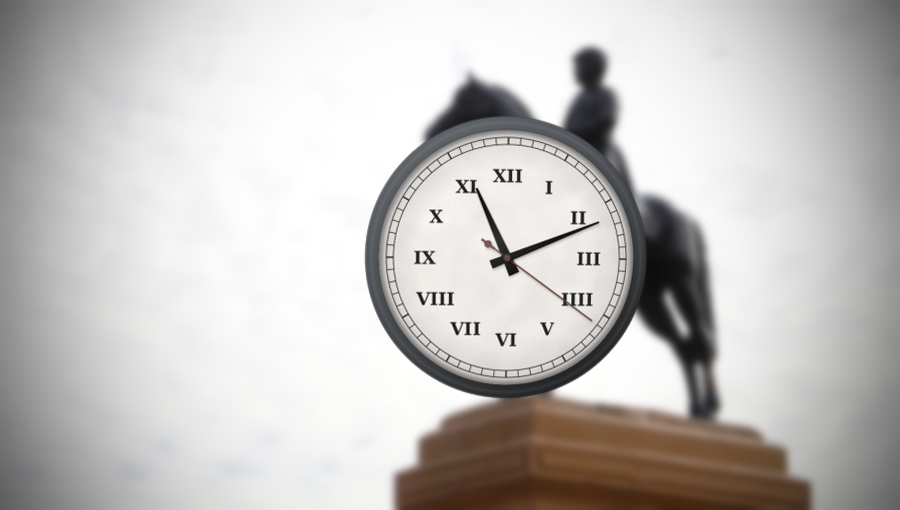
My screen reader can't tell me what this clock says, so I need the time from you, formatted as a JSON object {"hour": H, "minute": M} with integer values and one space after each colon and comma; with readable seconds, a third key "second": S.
{"hour": 11, "minute": 11, "second": 21}
